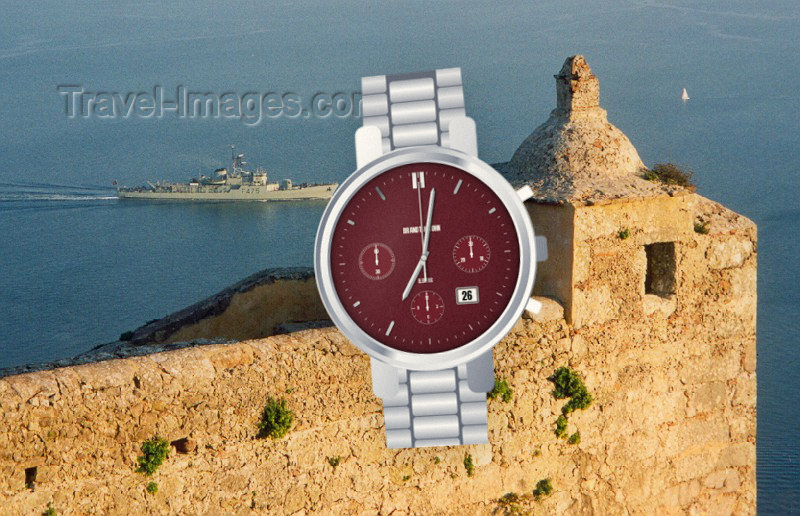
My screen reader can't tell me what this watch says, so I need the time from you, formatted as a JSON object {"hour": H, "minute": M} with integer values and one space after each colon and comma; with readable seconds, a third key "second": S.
{"hour": 7, "minute": 2}
